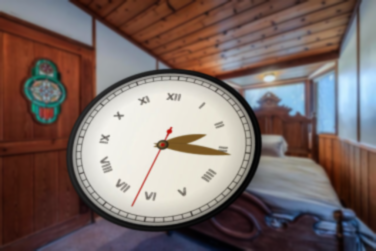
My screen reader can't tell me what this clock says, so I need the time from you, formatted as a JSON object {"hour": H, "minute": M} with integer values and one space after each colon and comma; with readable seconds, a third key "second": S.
{"hour": 2, "minute": 15, "second": 32}
